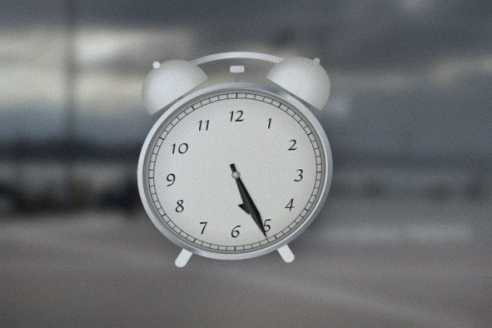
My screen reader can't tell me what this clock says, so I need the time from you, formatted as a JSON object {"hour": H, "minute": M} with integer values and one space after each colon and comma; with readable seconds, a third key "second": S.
{"hour": 5, "minute": 26}
